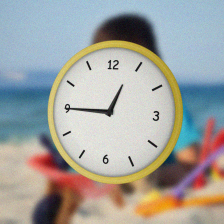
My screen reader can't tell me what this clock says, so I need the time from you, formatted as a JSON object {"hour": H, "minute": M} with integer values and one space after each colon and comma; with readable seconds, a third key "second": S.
{"hour": 12, "minute": 45}
